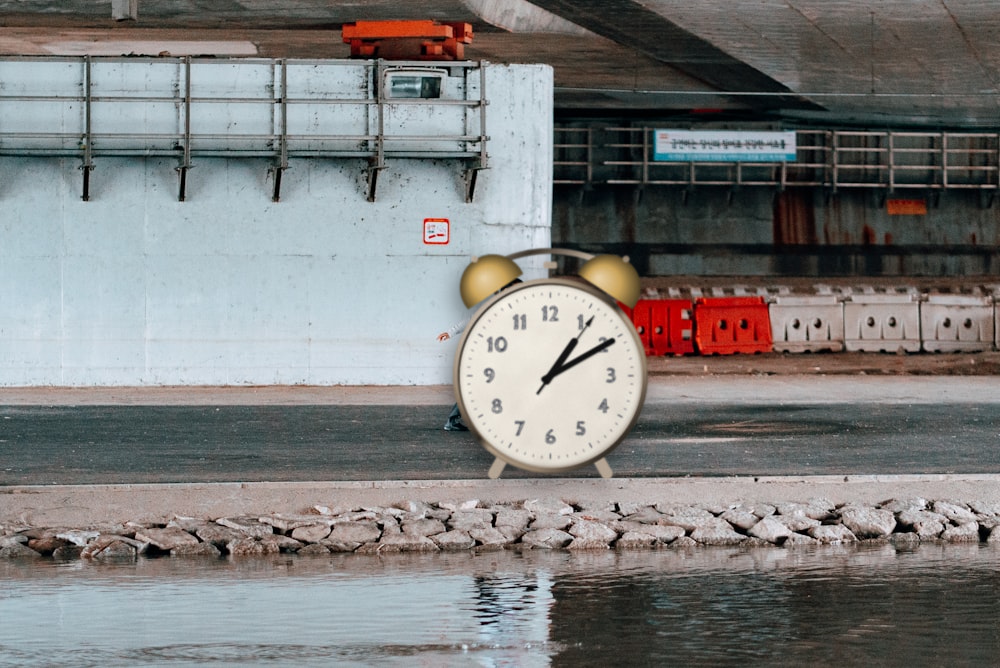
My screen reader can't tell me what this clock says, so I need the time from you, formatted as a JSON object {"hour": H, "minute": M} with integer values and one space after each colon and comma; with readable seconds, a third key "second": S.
{"hour": 1, "minute": 10, "second": 6}
